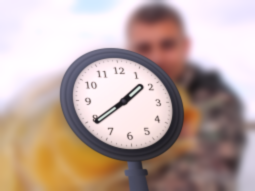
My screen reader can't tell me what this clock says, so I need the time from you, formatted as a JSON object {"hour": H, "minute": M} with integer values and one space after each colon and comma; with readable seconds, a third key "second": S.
{"hour": 1, "minute": 39}
